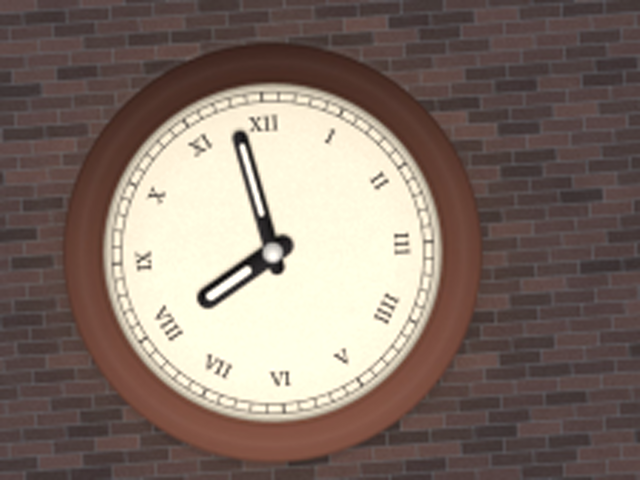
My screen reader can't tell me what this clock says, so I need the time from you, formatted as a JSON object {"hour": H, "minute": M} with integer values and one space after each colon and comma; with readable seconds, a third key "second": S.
{"hour": 7, "minute": 58}
